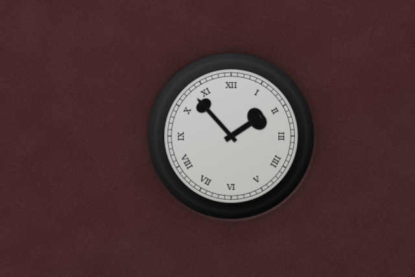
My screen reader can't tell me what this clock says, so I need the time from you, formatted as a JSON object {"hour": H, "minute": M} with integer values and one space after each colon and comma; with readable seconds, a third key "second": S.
{"hour": 1, "minute": 53}
